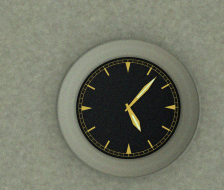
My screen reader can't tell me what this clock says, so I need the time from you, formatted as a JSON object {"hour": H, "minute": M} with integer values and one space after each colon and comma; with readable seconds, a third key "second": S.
{"hour": 5, "minute": 7}
